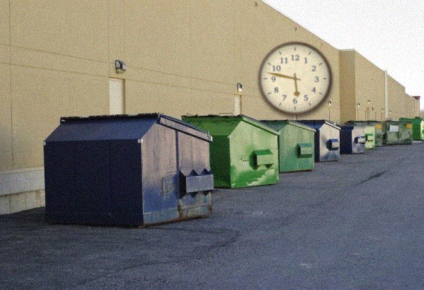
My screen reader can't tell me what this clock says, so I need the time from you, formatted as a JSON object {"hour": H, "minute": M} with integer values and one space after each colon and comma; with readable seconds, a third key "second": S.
{"hour": 5, "minute": 47}
